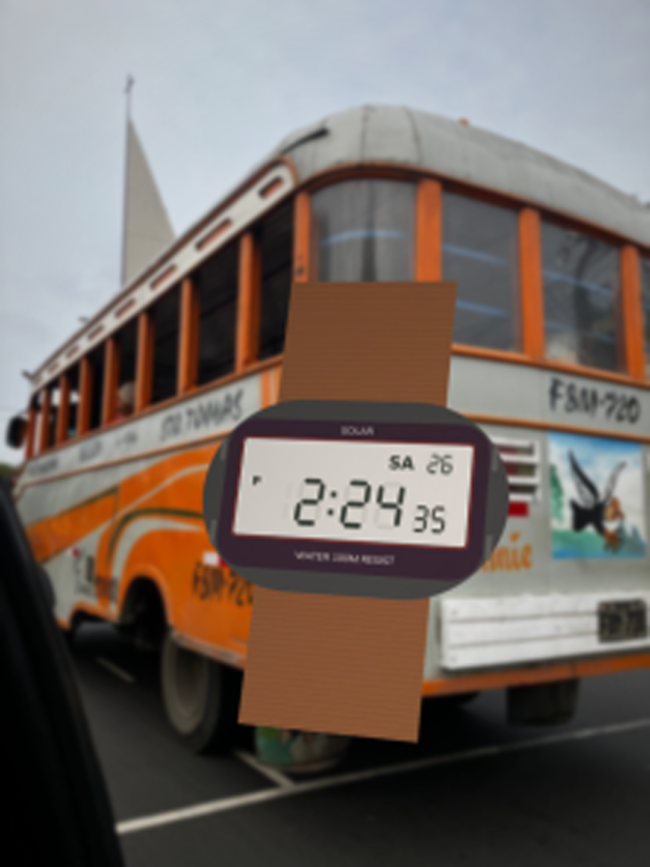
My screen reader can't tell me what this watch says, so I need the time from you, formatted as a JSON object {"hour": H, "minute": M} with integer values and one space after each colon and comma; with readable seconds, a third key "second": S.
{"hour": 2, "minute": 24, "second": 35}
